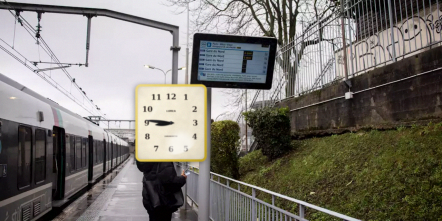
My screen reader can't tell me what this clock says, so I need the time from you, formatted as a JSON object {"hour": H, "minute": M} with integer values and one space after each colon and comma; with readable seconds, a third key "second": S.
{"hour": 8, "minute": 46}
